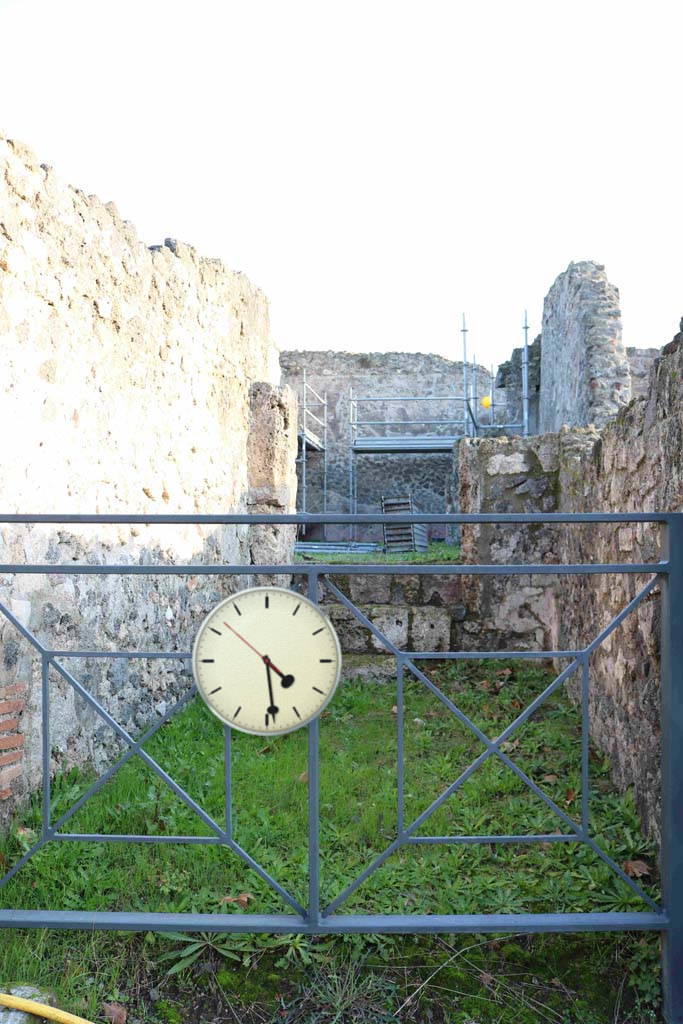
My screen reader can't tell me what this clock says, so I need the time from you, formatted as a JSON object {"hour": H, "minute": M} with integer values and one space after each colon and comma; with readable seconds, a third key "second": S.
{"hour": 4, "minute": 28, "second": 52}
